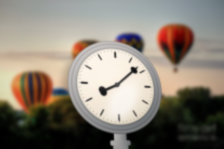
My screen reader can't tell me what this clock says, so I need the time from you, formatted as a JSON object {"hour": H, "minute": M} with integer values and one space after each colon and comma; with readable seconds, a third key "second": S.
{"hour": 8, "minute": 8}
